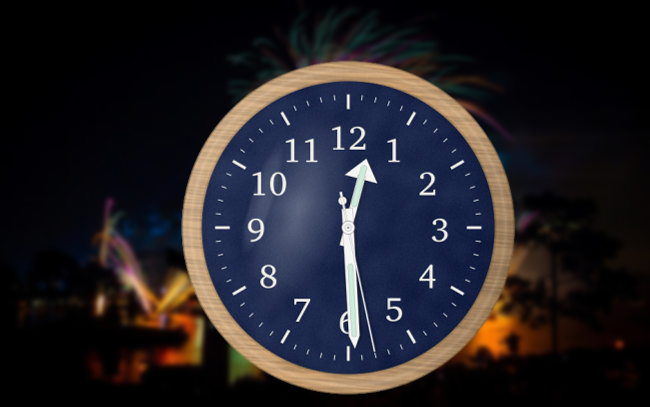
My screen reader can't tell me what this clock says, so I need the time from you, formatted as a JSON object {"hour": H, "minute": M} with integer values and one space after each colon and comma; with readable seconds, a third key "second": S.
{"hour": 12, "minute": 29, "second": 28}
